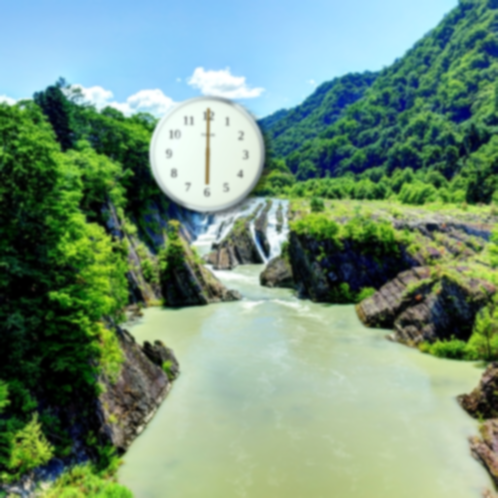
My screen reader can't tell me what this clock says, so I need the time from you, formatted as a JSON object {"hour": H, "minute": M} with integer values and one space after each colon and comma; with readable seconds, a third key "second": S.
{"hour": 6, "minute": 0}
